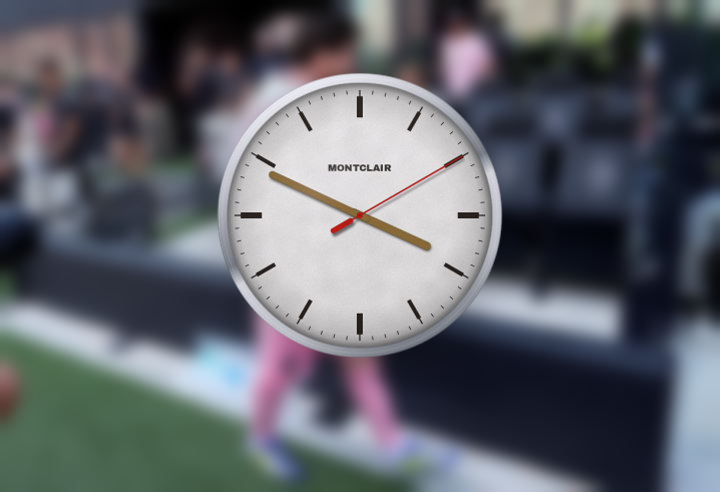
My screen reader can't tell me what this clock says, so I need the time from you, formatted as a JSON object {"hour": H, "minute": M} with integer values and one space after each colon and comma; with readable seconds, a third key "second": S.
{"hour": 3, "minute": 49, "second": 10}
